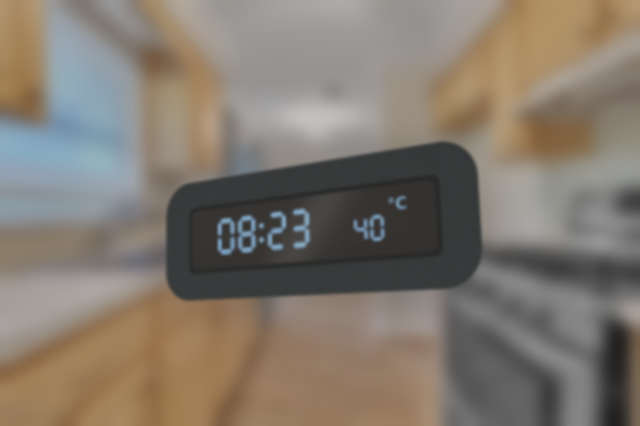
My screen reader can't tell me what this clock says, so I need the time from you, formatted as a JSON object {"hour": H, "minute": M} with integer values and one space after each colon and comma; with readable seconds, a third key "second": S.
{"hour": 8, "minute": 23}
